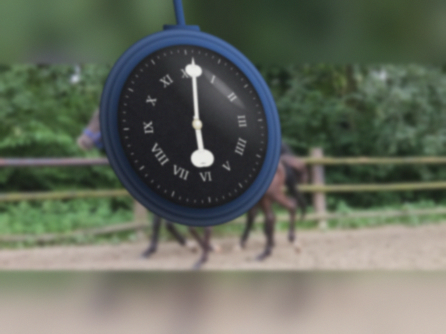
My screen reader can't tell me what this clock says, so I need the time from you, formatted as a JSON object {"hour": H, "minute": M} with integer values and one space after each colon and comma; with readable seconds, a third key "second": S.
{"hour": 6, "minute": 1}
